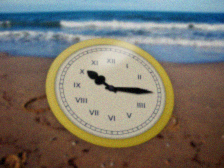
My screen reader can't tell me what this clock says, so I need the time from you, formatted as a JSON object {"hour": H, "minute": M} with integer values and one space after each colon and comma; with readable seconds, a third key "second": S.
{"hour": 10, "minute": 15}
